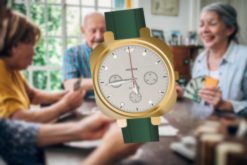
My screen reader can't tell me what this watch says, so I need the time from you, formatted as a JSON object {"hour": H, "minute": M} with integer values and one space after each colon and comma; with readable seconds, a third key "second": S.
{"hour": 5, "minute": 44}
